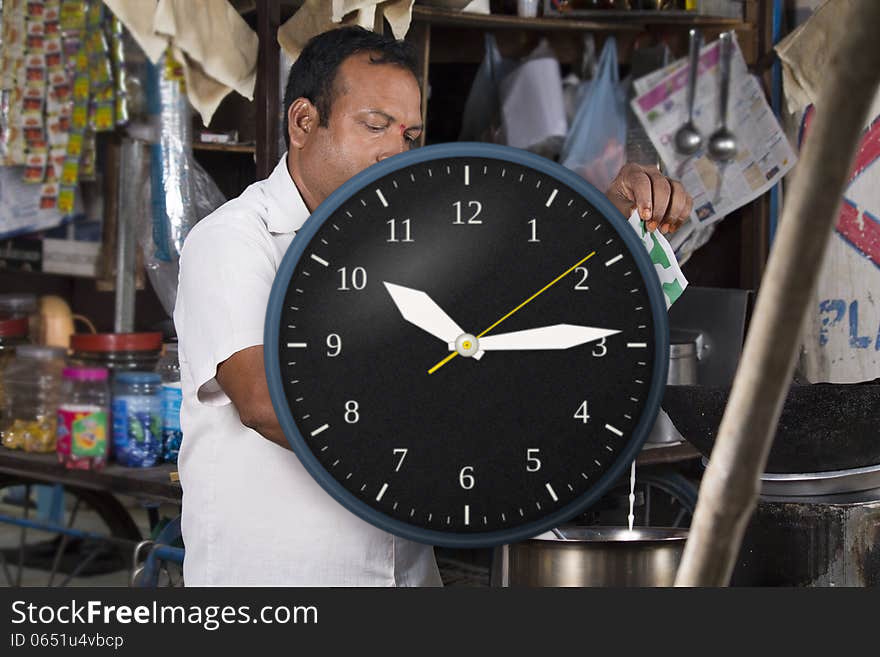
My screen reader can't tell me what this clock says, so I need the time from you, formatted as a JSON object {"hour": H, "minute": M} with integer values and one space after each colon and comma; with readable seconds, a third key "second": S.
{"hour": 10, "minute": 14, "second": 9}
